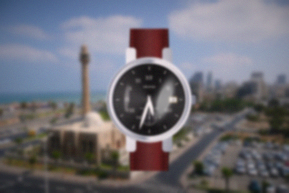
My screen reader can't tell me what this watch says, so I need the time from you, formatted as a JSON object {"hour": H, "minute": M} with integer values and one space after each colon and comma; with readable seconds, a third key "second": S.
{"hour": 5, "minute": 33}
